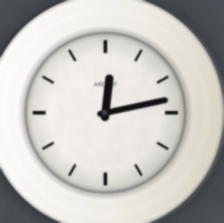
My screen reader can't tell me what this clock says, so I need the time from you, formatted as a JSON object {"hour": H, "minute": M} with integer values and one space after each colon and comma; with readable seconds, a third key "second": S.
{"hour": 12, "minute": 13}
